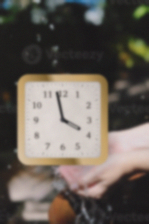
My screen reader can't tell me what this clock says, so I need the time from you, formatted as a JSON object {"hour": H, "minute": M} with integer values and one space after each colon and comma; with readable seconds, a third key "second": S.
{"hour": 3, "minute": 58}
